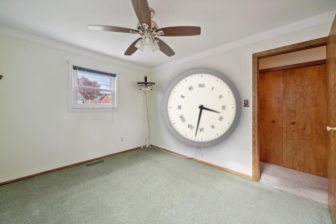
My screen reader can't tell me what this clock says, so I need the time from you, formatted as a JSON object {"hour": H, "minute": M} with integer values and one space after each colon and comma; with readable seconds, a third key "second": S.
{"hour": 3, "minute": 32}
